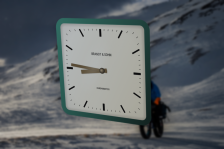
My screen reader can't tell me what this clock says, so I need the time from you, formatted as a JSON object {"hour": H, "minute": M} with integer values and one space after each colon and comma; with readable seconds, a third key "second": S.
{"hour": 8, "minute": 46}
